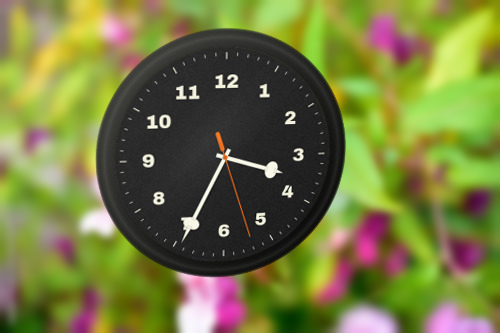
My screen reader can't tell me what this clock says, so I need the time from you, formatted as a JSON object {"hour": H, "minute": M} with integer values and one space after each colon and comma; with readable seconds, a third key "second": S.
{"hour": 3, "minute": 34, "second": 27}
